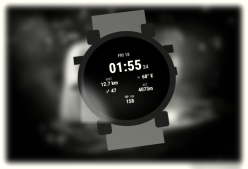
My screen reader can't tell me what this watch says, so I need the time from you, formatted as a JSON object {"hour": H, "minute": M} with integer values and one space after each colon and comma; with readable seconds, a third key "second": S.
{"hour": 1, "minute": 55}
